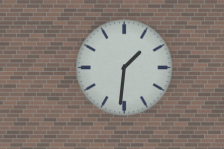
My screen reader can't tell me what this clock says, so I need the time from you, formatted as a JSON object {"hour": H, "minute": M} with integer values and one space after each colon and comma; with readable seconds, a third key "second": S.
{"hour": 1, "minute": 31}
